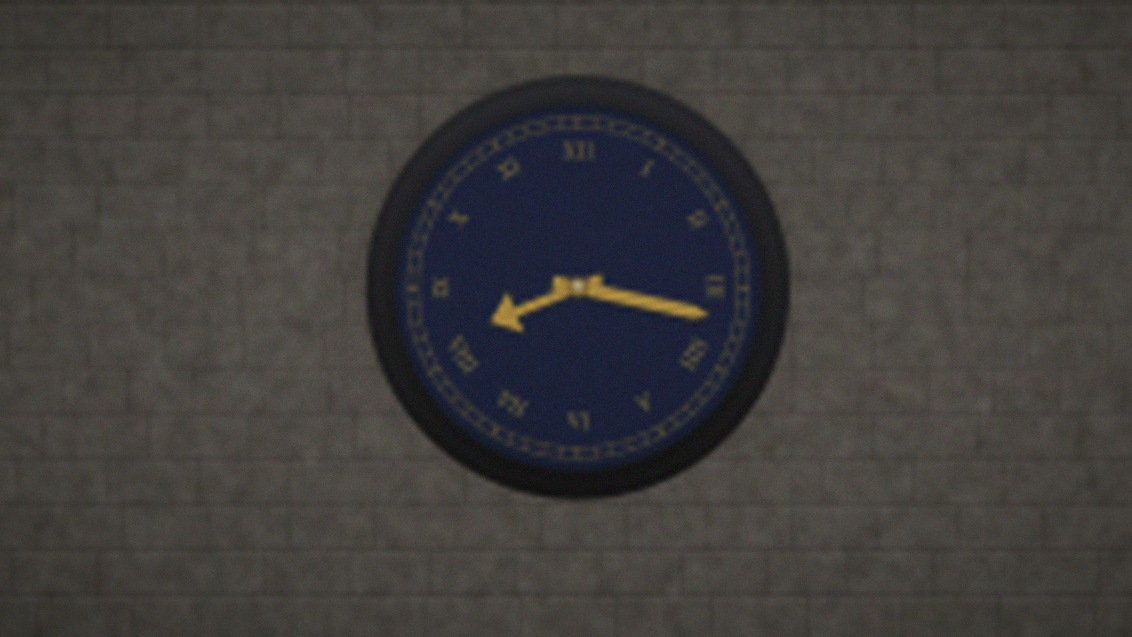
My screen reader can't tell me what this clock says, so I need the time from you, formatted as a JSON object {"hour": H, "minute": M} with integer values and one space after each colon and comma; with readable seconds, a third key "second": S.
{"hour": 8, "minute": 17}
